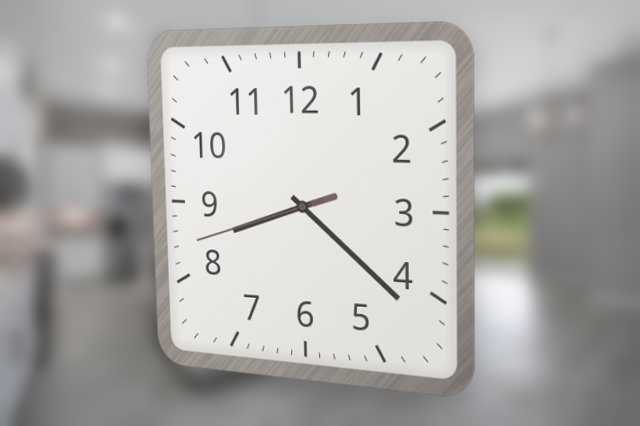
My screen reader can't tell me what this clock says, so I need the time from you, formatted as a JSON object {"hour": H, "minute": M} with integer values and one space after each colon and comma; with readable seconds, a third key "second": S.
{"hour": 8, "minute": 21, "second": 42}
